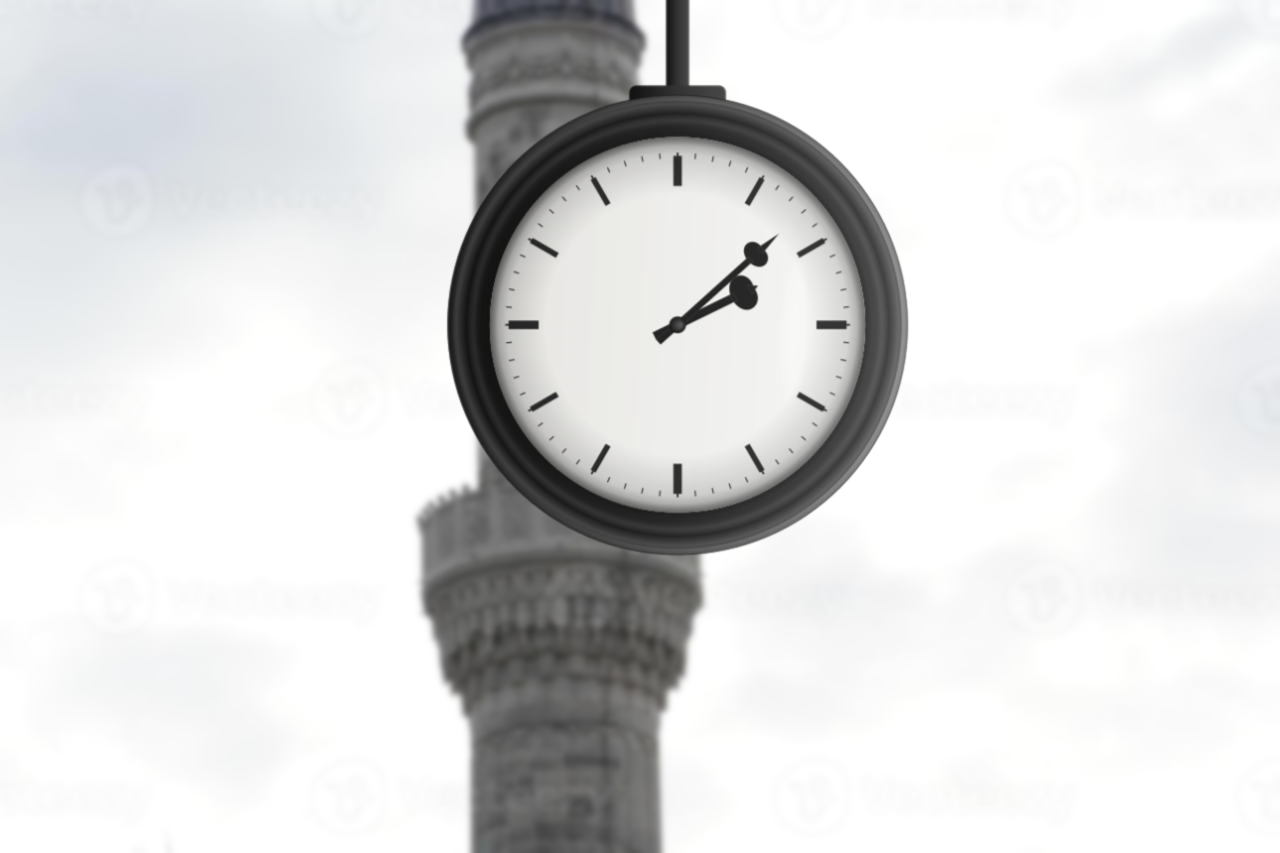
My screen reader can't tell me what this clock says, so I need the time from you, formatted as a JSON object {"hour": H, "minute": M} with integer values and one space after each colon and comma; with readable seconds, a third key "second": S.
{"hour": 2, "minute": 8}
